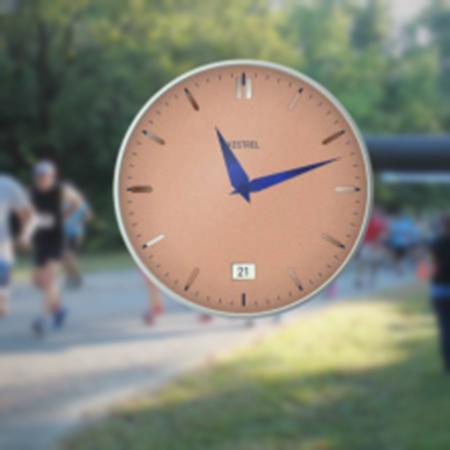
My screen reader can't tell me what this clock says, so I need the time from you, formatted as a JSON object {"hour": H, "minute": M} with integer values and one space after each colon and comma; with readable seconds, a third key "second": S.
{"hour": 11, "minute": 12}
